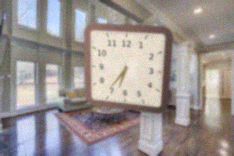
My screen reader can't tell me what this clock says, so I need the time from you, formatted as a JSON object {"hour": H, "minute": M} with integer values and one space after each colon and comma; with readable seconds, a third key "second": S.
{"hour": 6, "minute": 36}
